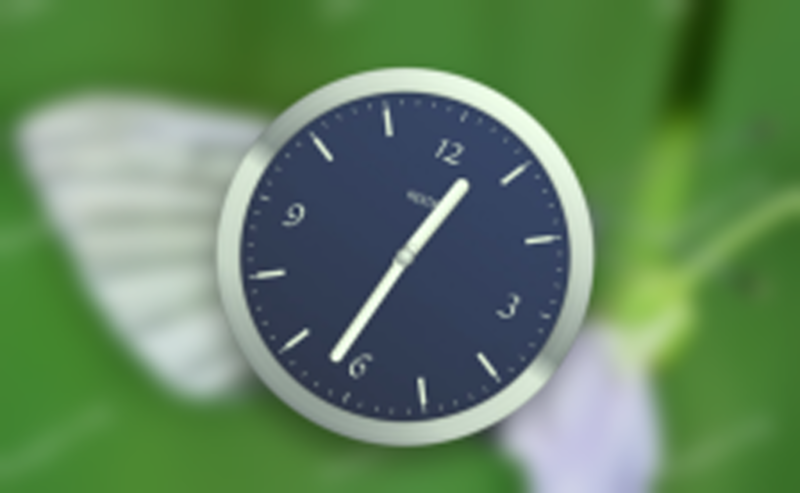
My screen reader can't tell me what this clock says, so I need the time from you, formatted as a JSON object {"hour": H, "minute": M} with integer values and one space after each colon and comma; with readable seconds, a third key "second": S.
{"hour": 12, "minute": 32}
